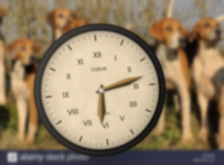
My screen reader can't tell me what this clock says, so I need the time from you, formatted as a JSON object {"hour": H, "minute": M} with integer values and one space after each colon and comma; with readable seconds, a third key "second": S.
{"hour": 6, "minute": 13}
